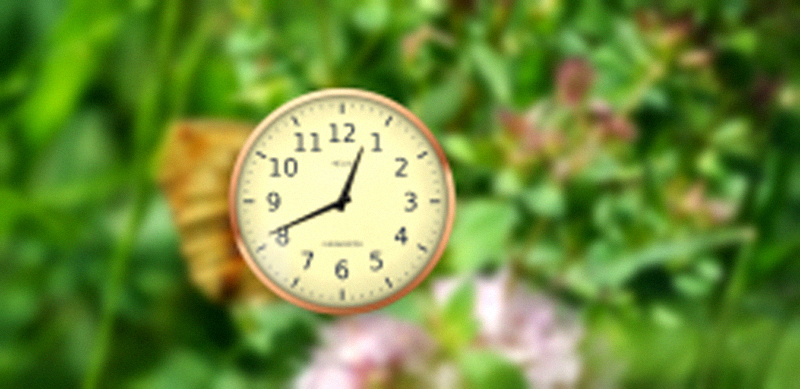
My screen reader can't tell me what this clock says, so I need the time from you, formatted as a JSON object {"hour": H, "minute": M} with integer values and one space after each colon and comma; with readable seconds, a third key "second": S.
{"hour": 12, "minute": 41}
